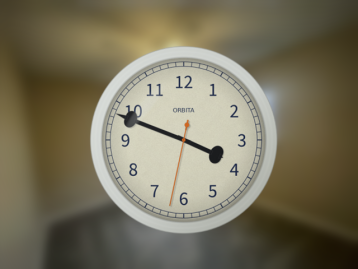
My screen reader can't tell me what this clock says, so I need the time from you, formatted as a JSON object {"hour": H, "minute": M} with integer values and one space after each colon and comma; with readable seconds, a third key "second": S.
{"hour": 3, "minute": 48, "second": 32}
